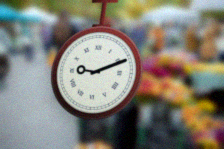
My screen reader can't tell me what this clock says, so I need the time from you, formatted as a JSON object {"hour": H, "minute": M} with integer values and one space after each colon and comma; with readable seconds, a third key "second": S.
{"hour": 9, "minute": 11}
